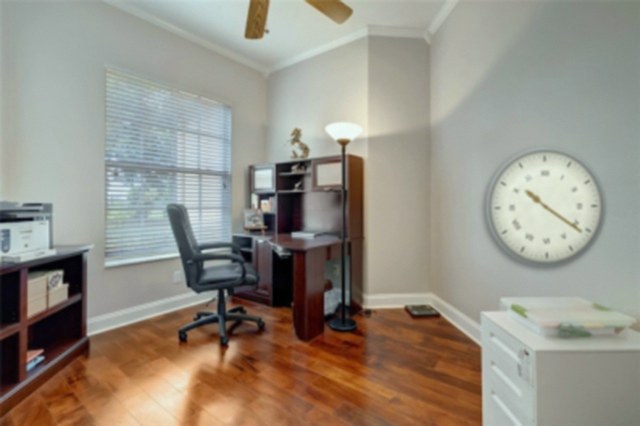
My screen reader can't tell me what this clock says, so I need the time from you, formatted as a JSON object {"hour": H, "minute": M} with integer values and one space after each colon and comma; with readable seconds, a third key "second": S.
{"hour": 10, "minute": 21}
